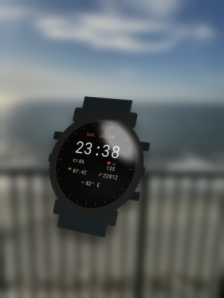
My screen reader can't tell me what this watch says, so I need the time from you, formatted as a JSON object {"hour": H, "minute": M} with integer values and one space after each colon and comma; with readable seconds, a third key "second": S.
{"hour": 23, "minute": 38}
